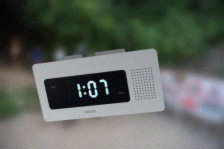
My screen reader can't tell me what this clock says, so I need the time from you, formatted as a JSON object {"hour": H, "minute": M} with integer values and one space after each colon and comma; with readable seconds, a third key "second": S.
{"hour": 1, "minute": 7}
